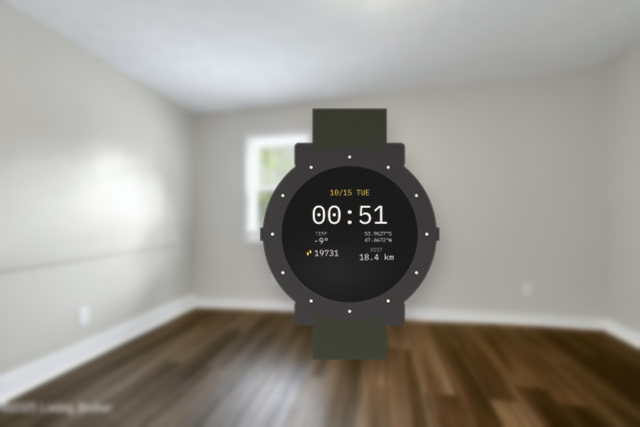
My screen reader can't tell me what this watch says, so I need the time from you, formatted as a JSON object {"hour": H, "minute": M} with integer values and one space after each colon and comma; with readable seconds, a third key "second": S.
{"hour": 0, "minute": 51}
